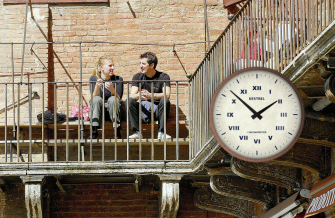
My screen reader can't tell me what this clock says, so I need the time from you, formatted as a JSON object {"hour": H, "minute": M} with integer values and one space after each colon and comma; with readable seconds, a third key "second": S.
{"hour": 1, "minute": 52}
